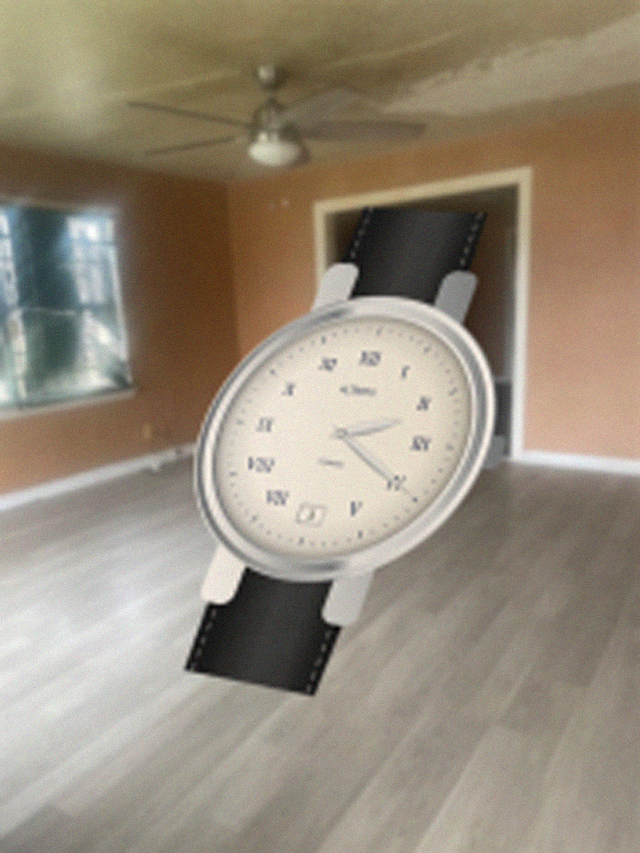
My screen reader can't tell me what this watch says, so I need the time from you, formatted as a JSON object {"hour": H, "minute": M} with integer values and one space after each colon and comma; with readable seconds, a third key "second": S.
{"hour": 2, "minute": 20}
